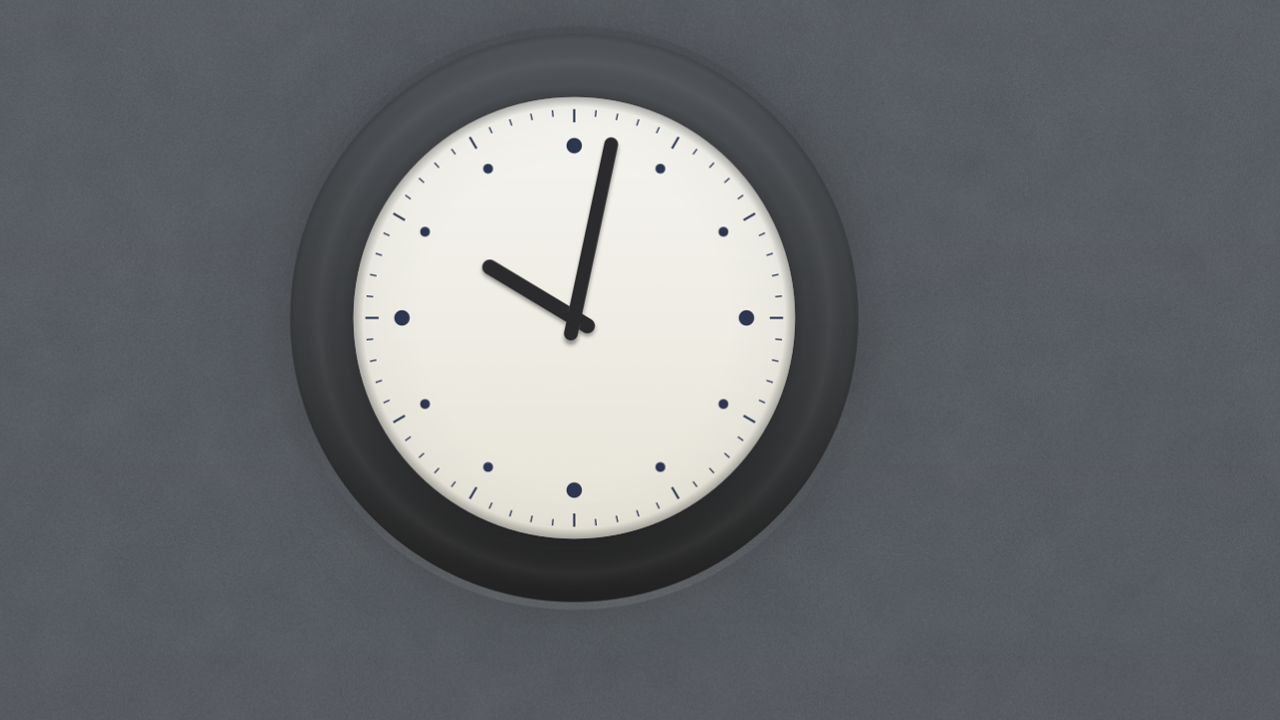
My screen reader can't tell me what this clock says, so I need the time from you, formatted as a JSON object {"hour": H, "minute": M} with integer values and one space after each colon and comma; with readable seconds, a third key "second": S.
{"hour": 10, "minute": 2}
